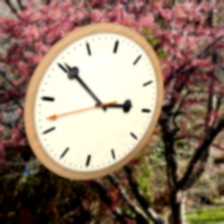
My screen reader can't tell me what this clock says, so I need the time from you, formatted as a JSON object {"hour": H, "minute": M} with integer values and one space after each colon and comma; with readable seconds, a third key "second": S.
{"hour": 2, "minute": 50, "second": 42}
